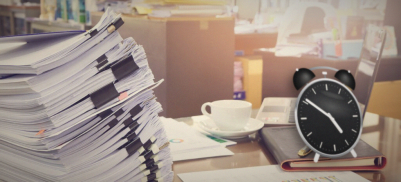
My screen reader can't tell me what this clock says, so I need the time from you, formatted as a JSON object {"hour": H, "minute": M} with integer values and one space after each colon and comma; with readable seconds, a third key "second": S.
{"hour": 4, "minute": 51}
